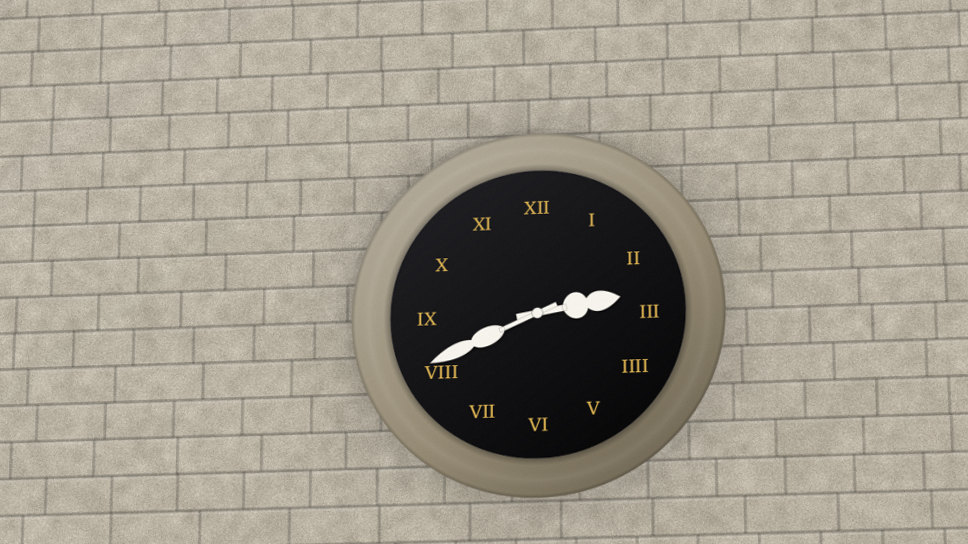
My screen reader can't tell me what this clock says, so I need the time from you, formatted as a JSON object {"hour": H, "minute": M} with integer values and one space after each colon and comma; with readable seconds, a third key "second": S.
{"hour": 2, "minute": 41}
